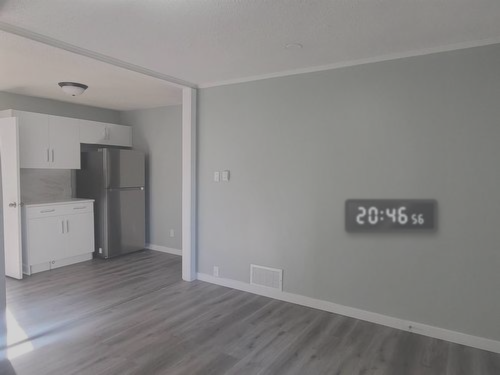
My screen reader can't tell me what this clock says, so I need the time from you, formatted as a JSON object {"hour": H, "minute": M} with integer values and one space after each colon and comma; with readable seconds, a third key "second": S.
{"hour": 20, "minute": 46}
